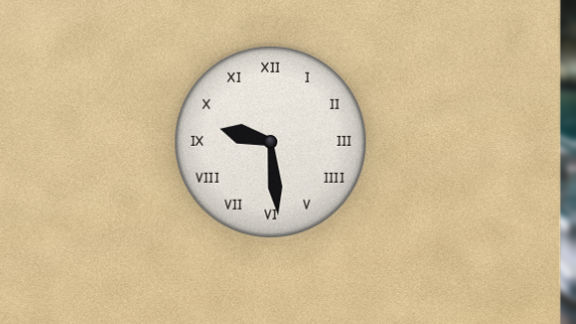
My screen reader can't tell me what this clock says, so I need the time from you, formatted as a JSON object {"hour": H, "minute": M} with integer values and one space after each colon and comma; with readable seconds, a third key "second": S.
{"hour": 9, "minute": 29}
